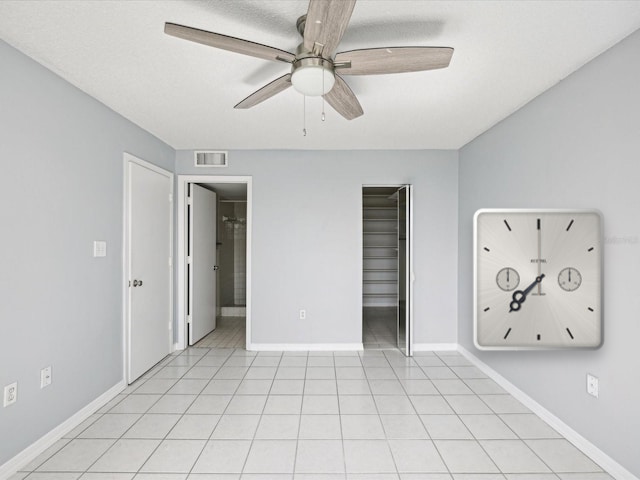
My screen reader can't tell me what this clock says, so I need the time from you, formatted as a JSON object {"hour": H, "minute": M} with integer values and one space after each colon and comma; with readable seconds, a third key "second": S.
{"hour": 7, "minute": 37}
